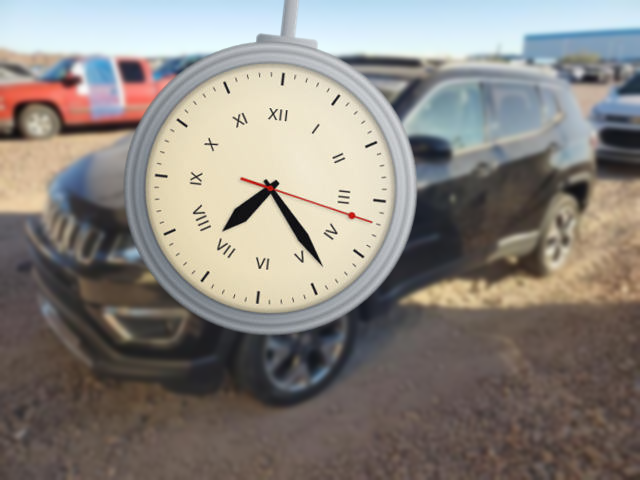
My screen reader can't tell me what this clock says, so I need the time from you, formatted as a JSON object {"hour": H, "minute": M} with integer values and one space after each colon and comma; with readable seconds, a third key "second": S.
{"hour": 7, "minute": 23, "second": 17}
